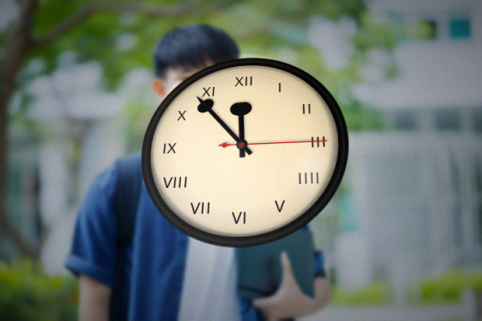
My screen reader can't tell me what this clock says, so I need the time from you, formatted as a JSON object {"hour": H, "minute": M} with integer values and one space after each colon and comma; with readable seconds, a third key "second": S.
{"hour": 11, "minute": 53, "second": 15}
